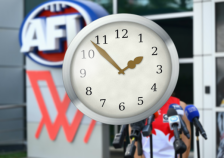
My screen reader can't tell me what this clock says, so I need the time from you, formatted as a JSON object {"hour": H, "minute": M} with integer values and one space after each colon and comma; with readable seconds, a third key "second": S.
{"hour": 1, "minute": 53}
